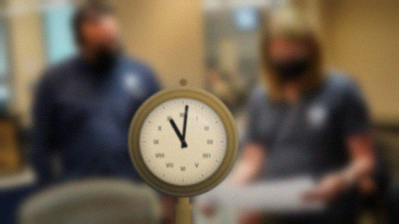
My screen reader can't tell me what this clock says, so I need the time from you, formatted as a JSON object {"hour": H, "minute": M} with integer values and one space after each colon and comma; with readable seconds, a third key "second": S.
{"hour": 11, "minute": 1}
